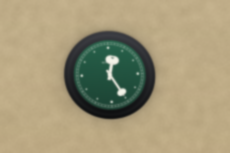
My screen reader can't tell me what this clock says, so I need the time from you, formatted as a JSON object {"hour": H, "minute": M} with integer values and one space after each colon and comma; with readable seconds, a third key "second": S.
{"hour": 12, "minute": 25}
